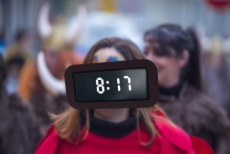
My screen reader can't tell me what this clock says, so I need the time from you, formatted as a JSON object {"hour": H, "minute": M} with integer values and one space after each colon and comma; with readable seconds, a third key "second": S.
{"hour": 8, "minute": 17}
